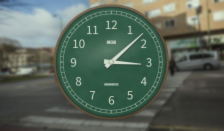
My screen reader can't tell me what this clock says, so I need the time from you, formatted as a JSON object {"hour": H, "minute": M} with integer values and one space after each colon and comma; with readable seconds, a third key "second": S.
{"hour": 3, "minute": 8}
